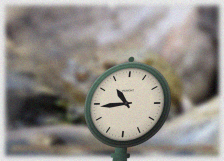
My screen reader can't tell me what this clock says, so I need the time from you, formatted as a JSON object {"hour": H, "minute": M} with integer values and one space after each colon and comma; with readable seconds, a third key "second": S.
{"hour": 10, "minute": 44}
